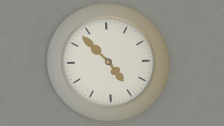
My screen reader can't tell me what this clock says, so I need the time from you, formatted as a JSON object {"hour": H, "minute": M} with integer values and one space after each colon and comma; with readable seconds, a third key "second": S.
{"hour": 4, "minute": 53}
